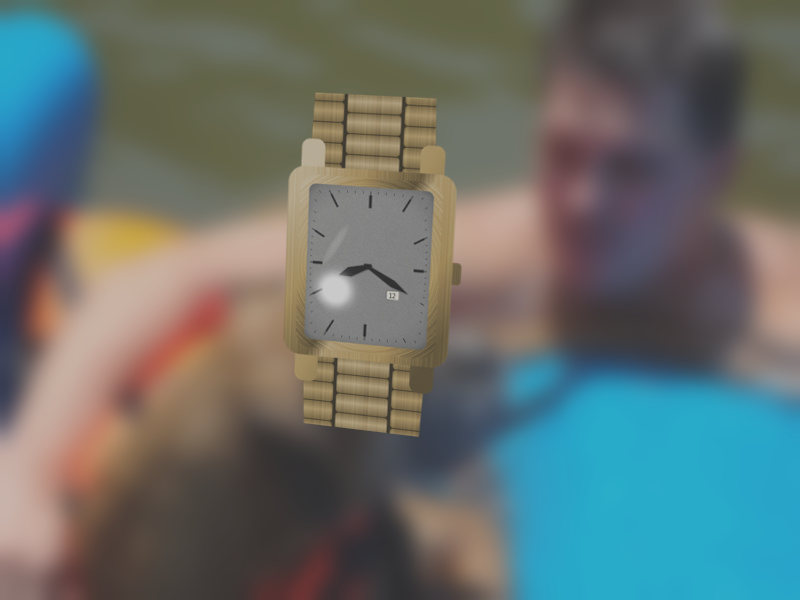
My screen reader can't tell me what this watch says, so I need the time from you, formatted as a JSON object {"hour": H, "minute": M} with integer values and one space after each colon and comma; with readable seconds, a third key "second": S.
{"hour": 8, "minute": 20}
